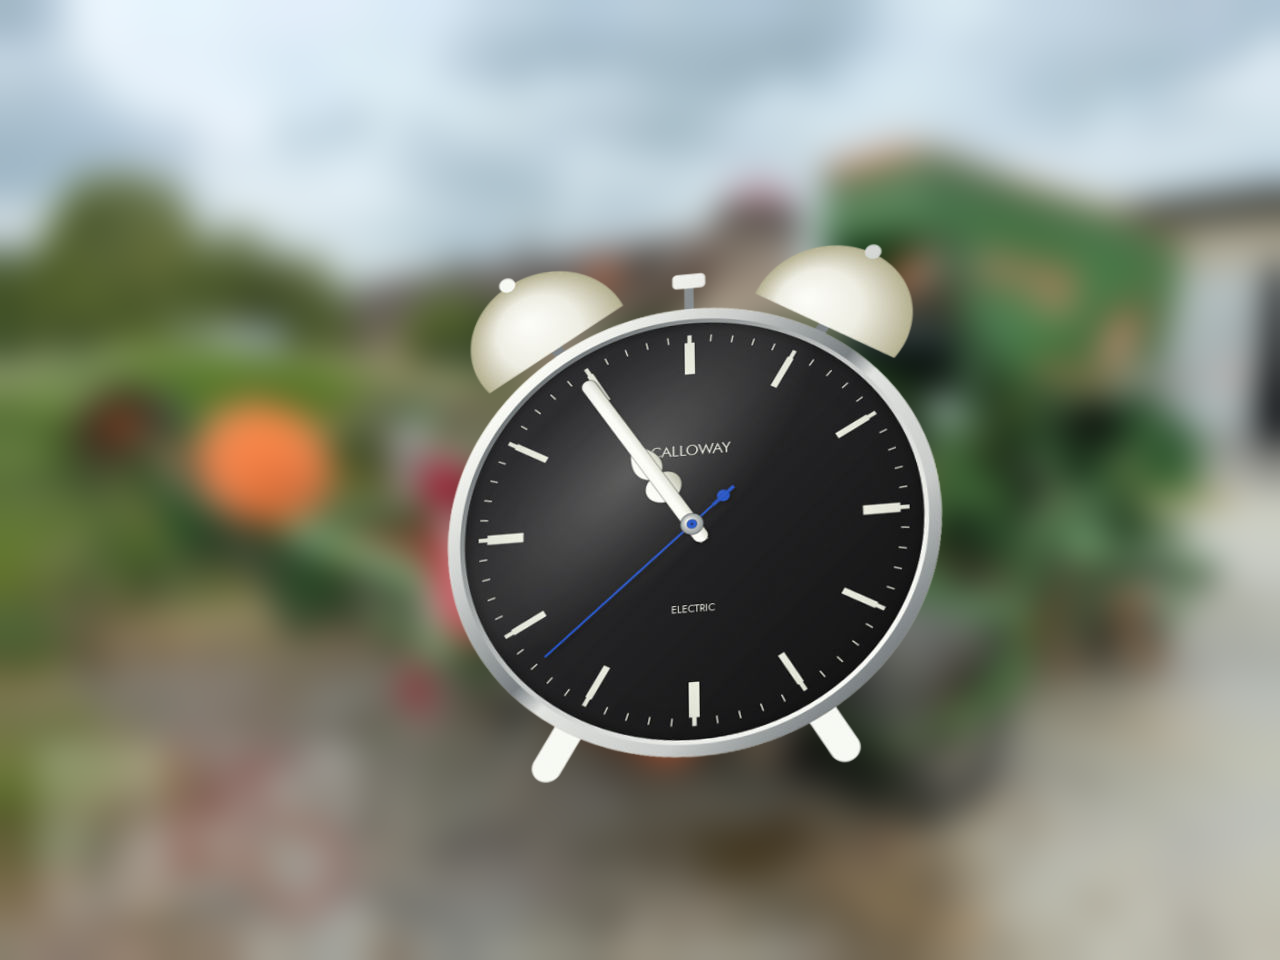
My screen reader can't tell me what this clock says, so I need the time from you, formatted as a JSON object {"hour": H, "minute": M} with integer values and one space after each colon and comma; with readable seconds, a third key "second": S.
{"hour": 10, "minute": 54, "second": 38}
